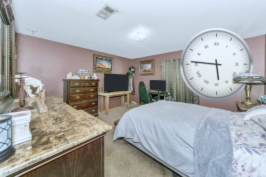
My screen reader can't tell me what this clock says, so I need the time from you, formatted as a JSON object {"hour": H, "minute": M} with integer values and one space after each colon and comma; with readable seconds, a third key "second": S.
{"hour": 5, "minute": 46}
